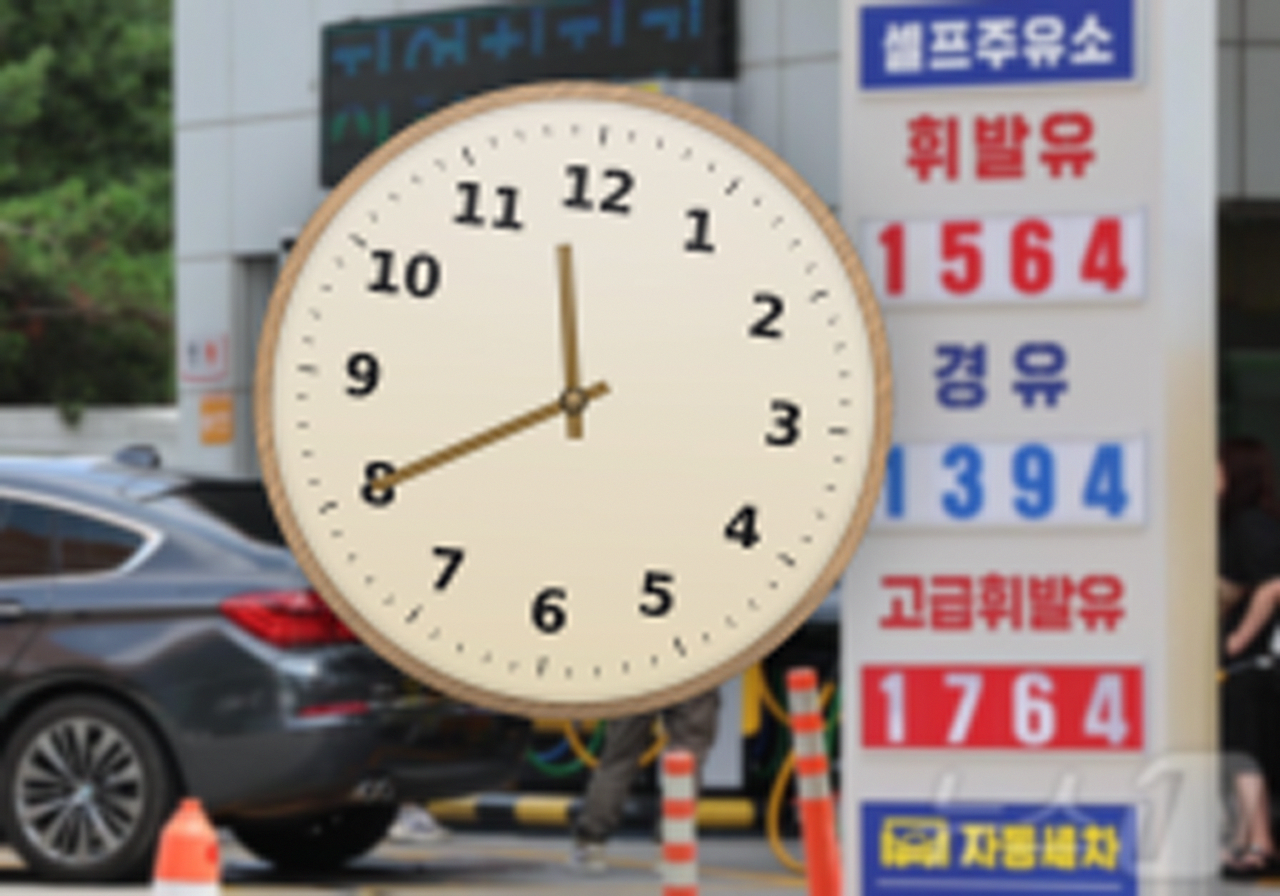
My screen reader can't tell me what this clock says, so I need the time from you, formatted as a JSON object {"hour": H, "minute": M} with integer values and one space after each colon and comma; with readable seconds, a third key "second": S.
{"hour": 11, "minute": 40}
